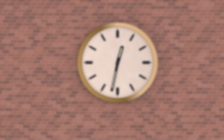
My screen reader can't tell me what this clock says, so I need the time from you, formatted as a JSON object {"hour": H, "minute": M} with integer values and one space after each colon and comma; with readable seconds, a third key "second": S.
{"hour": 12, "minute": 32}
